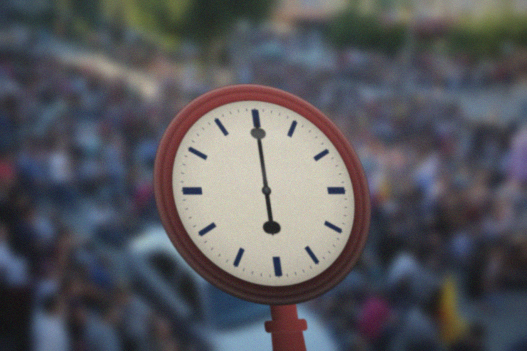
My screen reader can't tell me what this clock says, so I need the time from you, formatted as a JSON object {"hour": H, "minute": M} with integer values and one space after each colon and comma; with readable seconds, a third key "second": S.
{"hour": 6, "minute": 0}
